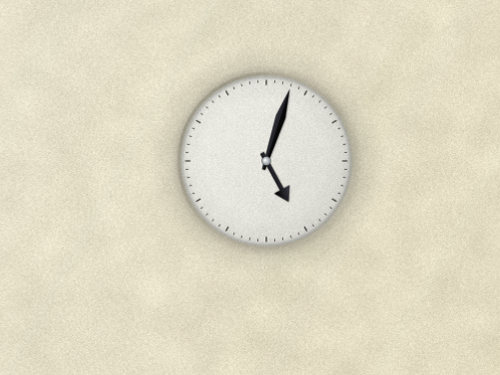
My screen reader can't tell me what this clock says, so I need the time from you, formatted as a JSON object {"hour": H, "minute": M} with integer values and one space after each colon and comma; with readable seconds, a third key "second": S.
{"hour": 5, "minute": 3}
